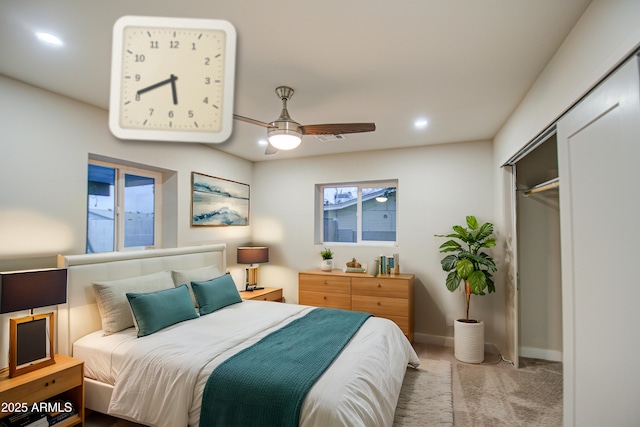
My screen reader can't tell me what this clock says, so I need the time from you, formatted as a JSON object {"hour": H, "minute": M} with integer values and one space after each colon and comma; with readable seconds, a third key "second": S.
{"hour": 5, "minute": 41}
